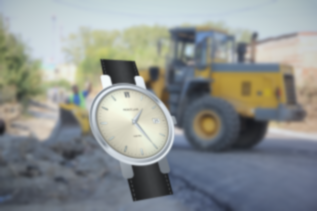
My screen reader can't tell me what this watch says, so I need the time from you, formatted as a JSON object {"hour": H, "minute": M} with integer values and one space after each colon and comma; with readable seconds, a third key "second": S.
{"hour": 1, "minute": 25}
